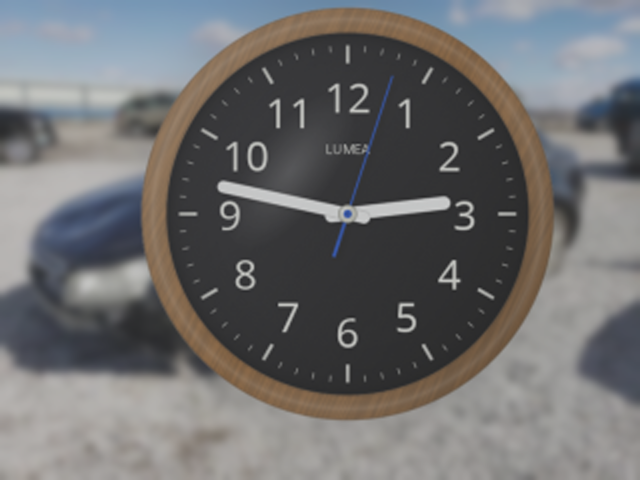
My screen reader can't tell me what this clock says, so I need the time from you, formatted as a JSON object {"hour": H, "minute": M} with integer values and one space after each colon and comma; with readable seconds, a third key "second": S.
{"hour": 2, "minute": 47, "second": 3}
